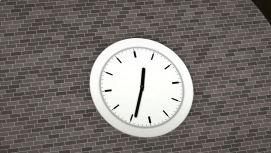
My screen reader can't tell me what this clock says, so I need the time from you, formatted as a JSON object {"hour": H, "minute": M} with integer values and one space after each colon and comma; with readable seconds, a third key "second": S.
{"hour": 12, "minute": 34}
